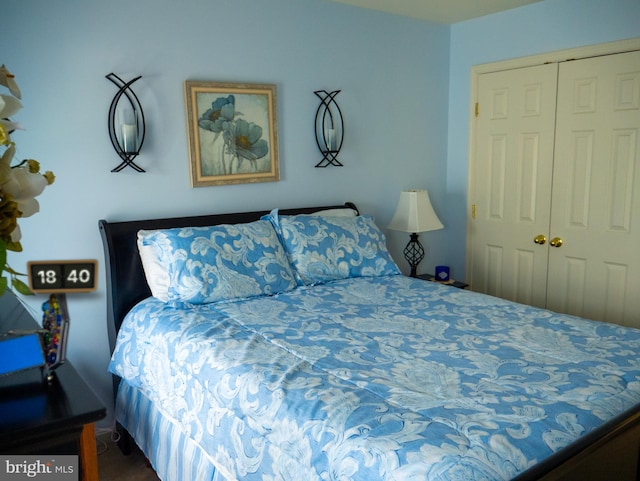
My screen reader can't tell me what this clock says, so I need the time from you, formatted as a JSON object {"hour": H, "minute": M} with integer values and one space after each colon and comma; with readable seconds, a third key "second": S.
{"hour": 18, "minute": 40}
